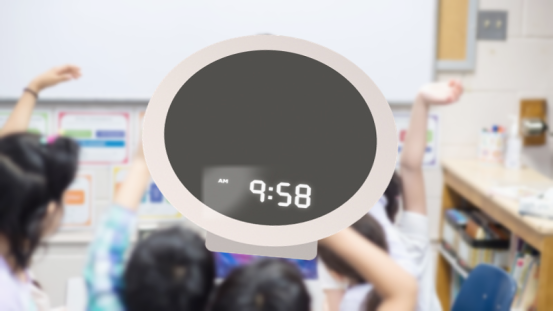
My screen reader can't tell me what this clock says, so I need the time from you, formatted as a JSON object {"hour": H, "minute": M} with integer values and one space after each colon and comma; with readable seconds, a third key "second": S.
{"hour": 9, "minute": 58}
